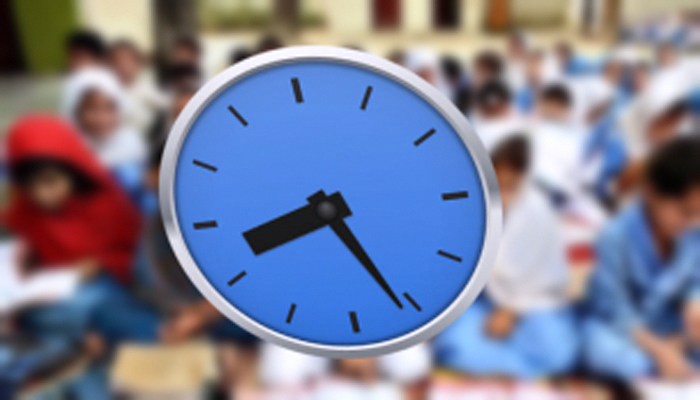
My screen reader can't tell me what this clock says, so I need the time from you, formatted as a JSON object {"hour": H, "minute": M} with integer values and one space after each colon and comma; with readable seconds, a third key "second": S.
{"hour": 8, "minute": 26}
